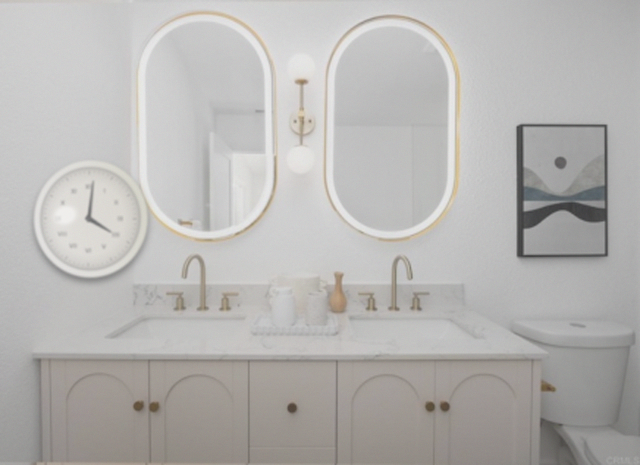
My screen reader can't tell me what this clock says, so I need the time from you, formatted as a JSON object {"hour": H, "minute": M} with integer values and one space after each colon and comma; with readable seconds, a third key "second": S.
{"hour": 4, "minute": 1}
